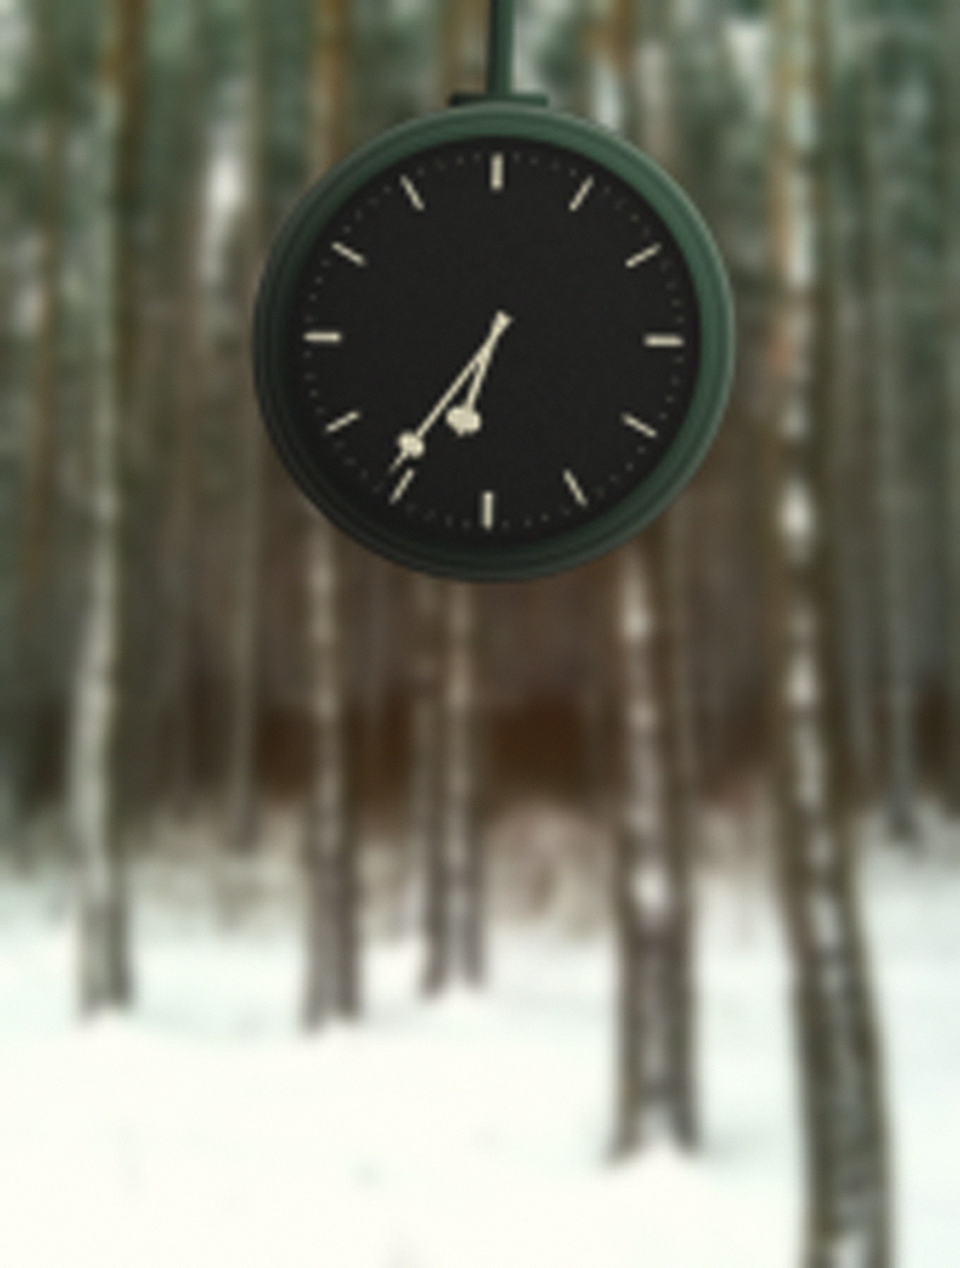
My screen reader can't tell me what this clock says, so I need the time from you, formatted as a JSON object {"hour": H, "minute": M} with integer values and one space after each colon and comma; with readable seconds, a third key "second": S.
{"hour": 6, "minute": 36}
